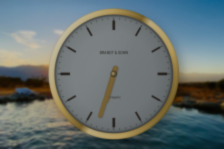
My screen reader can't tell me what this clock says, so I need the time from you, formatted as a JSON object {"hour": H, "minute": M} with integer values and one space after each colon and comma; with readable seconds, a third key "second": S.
{"hour": 6, "minute": 33}
